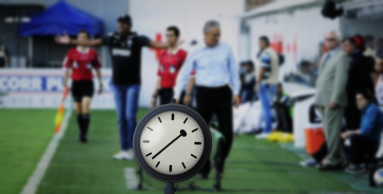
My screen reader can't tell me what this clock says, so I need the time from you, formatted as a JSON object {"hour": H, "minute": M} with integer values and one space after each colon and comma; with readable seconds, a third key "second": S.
{"hour": 1, "minute": 38}
